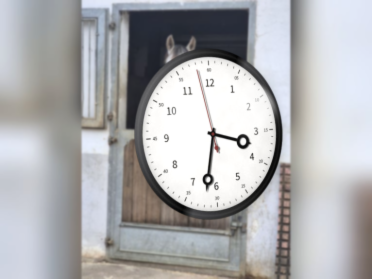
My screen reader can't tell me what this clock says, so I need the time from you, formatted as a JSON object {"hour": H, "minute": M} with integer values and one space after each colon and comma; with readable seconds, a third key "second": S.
{"hour": 3, "minute": 31, "second": 58}
